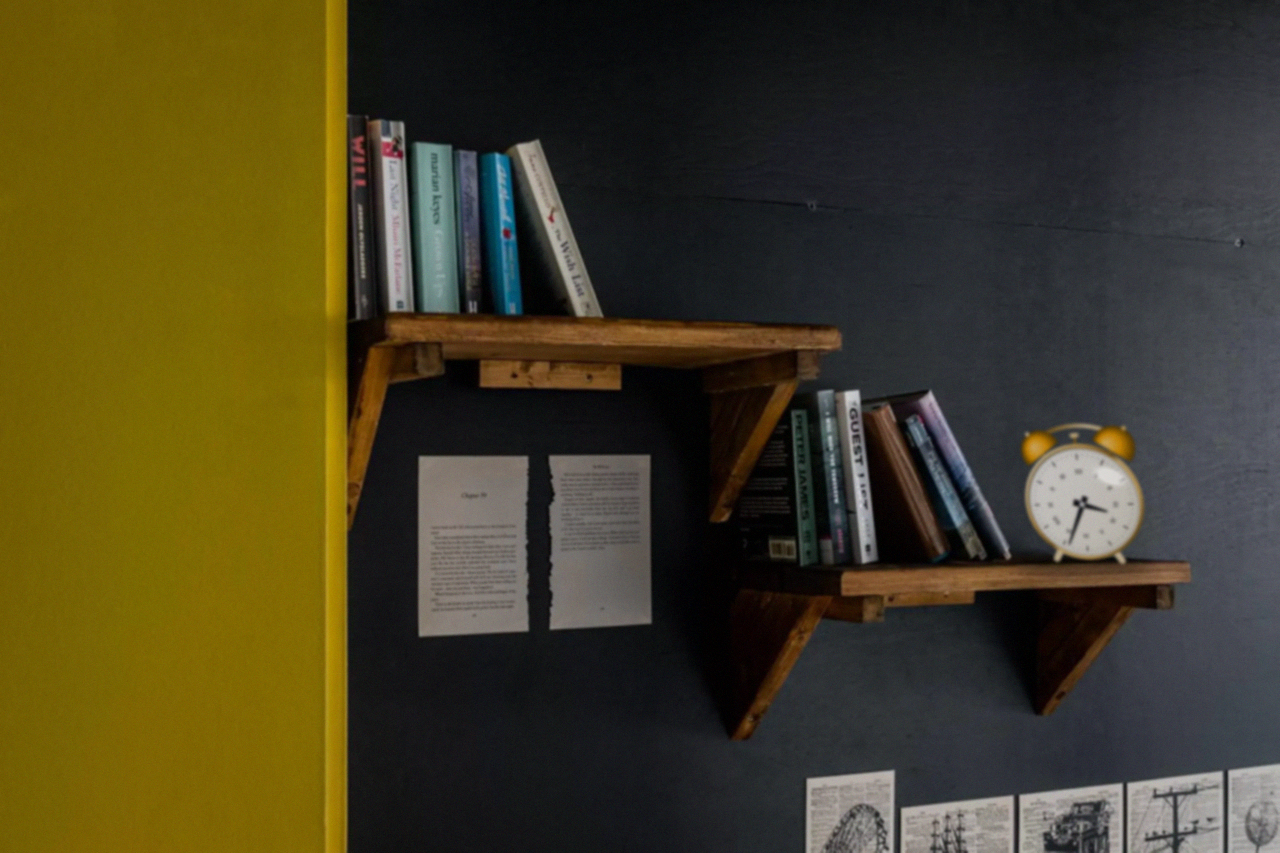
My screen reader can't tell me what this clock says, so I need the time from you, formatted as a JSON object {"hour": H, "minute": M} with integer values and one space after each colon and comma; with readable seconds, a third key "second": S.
{"hour": 3, "minute": 34}
